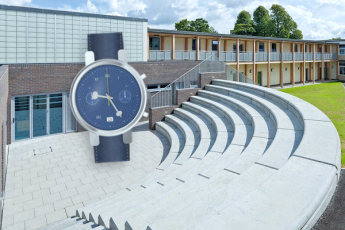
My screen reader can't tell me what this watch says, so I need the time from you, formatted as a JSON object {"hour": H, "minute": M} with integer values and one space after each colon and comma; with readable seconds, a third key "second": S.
{"hour": 9, "minute": 25}
